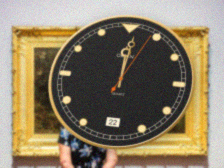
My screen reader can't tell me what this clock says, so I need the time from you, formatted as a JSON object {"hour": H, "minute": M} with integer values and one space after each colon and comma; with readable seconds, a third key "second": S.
{"hour": 12, "minute": 1, "second": 4}
